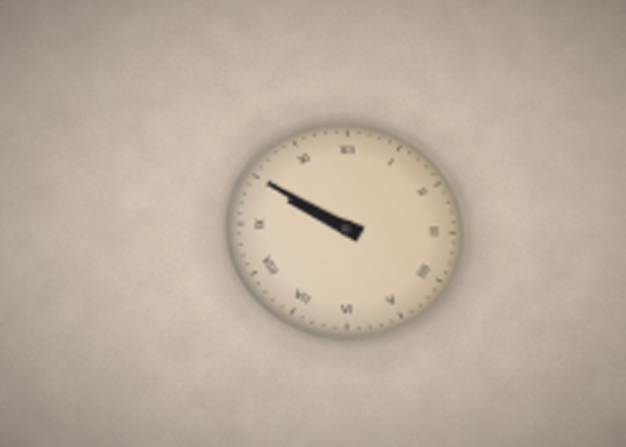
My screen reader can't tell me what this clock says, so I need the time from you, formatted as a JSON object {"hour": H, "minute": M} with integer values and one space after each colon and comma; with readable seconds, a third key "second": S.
{"hour": 9, "minute": 50}
